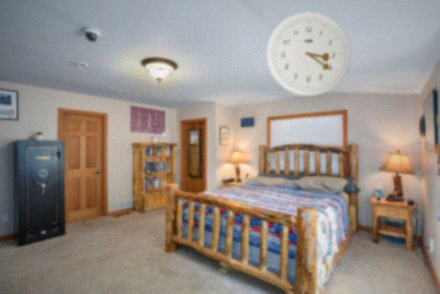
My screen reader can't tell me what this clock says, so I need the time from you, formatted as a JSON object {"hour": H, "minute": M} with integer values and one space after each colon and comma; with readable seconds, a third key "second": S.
{"hour": 3, "minute": 21}
